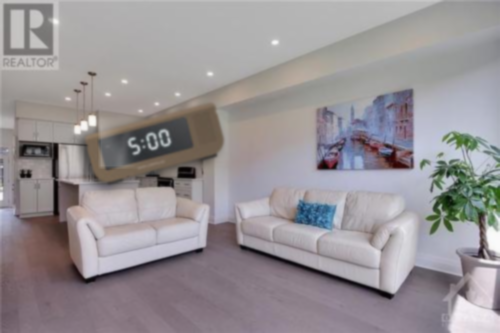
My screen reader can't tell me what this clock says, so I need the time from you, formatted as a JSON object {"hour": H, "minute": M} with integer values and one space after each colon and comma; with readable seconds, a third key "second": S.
{"hour": 5, "minute": 0}
